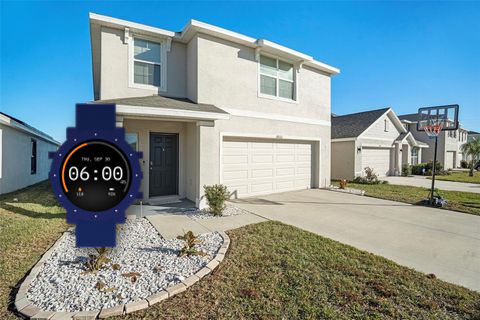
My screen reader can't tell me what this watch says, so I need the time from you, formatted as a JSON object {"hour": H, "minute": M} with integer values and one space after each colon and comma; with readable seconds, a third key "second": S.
{"hour": 6, "minute": 0}
